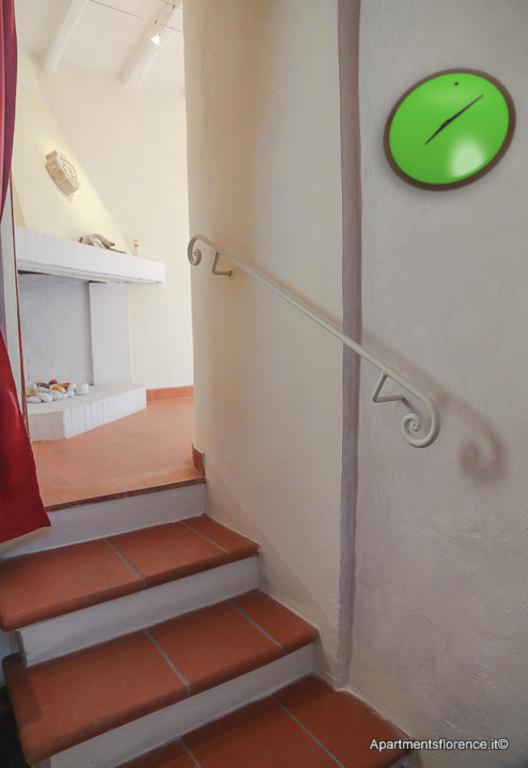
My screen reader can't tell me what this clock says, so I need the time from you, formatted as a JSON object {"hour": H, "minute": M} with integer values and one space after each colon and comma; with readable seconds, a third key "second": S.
{"hour": 7, "minute": 7}
